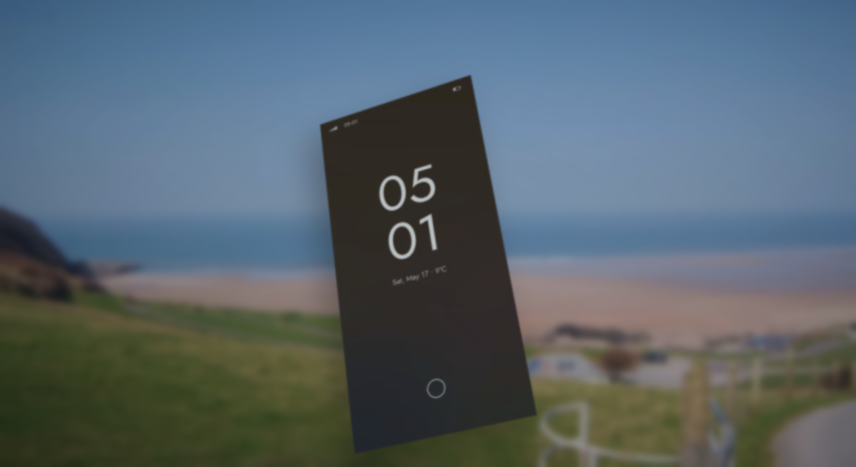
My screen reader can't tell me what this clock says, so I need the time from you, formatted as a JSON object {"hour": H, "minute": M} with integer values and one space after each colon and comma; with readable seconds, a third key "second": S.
{"hour": 5, "minute": 1}
